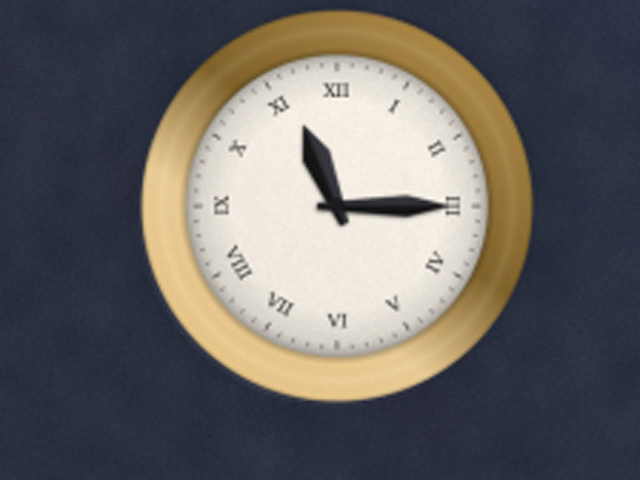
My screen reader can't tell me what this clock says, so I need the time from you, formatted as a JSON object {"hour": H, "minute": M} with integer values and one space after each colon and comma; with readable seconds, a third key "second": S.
{"hour": 11, "minute": 15}
